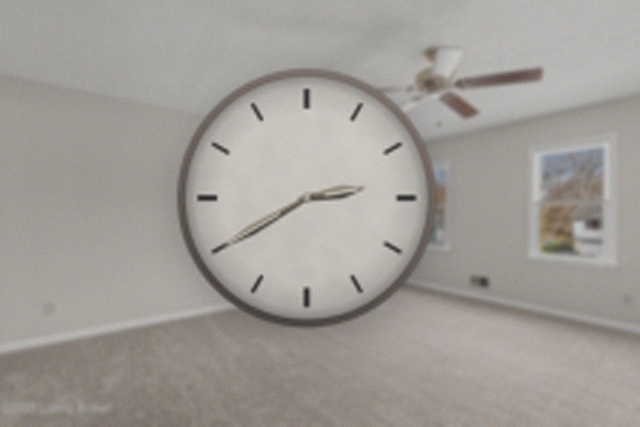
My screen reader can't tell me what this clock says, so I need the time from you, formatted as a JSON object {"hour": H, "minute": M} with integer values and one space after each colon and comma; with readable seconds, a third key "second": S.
{"hour": 2, "minute": 40}
